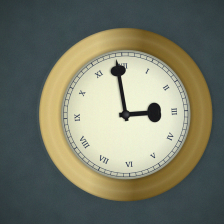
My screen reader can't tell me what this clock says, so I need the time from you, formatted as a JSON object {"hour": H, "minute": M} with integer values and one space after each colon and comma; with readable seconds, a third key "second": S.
{"hour": 2, "minute": 59}
